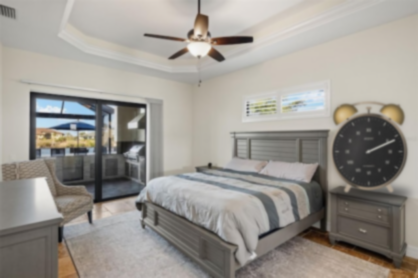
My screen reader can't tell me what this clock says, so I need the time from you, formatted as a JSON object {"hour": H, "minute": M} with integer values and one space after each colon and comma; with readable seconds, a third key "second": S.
{"hour": 2, "minute": 11}
